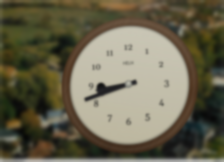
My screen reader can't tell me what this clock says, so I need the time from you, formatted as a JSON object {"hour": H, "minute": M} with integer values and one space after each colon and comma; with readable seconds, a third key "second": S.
{"hour": 8, "minute": 42}
